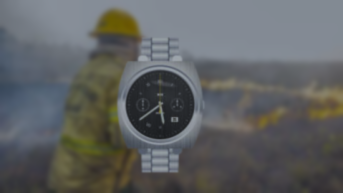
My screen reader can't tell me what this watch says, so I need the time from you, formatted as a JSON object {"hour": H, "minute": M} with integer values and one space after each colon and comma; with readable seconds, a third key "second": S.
{"hour": 5, "minute": 39}
